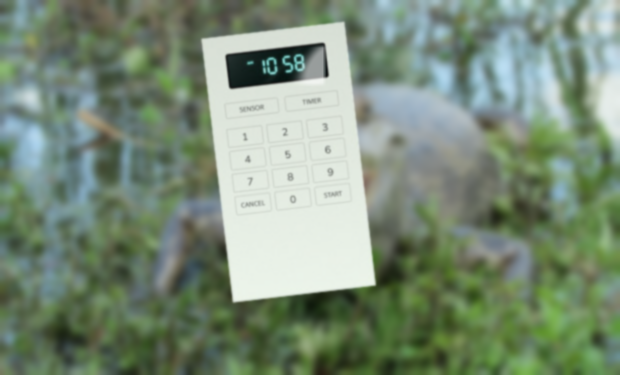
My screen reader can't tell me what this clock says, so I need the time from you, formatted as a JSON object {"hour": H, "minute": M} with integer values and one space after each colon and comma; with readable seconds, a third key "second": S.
{"hour": 10, "minute": 58}
